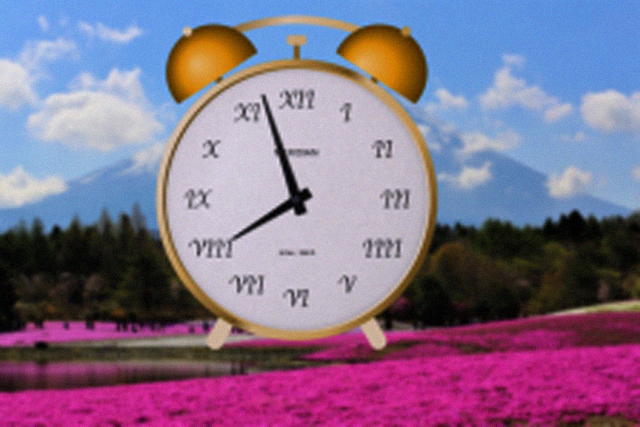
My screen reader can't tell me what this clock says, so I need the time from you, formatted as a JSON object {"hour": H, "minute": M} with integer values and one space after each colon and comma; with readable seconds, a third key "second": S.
{"hour": 7, "minute": 57}
